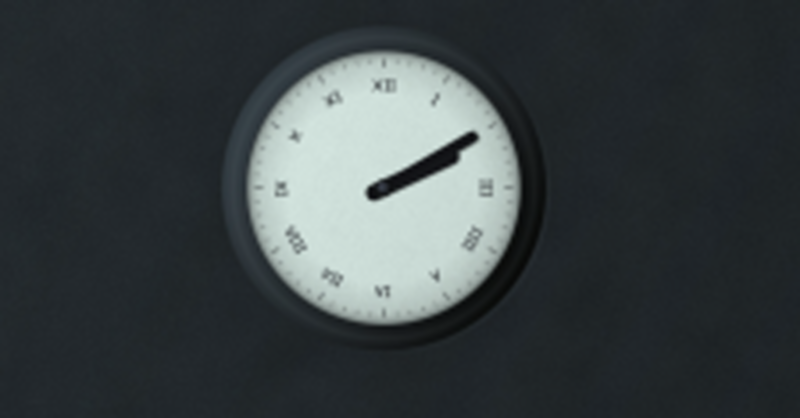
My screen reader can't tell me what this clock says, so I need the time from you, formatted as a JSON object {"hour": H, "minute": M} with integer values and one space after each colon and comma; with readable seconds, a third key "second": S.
{"hour": 2, "minute": 10}
